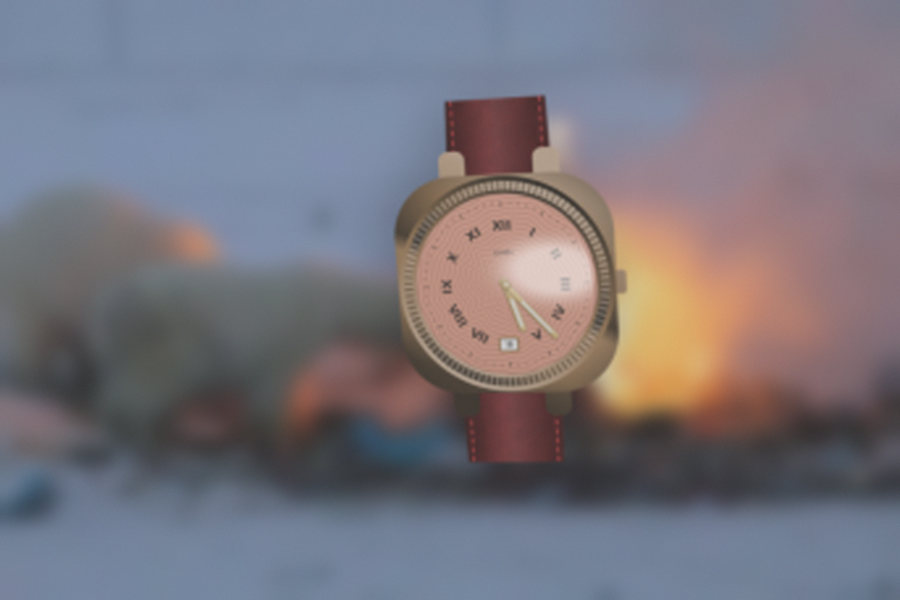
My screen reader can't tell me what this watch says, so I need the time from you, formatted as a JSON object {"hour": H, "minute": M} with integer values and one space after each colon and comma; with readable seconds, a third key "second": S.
{"hour": 5, "minute": 23}
